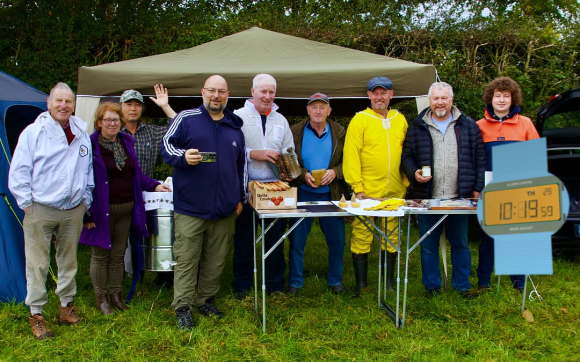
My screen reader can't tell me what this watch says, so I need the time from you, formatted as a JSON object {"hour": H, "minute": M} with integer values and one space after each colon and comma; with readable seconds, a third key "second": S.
{"hour": 10, "minute": 19, "second": 59}
